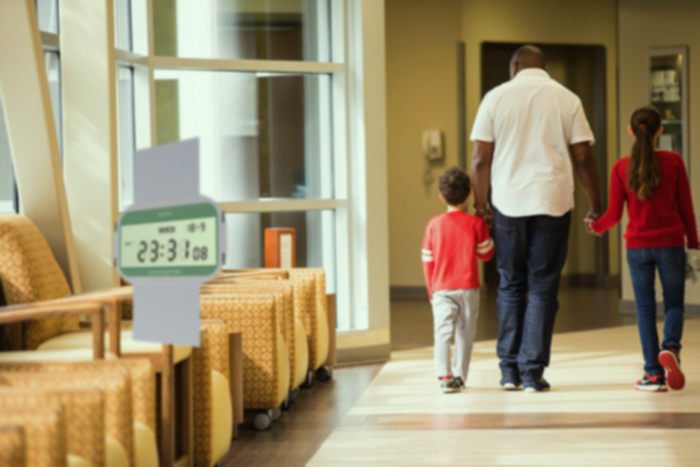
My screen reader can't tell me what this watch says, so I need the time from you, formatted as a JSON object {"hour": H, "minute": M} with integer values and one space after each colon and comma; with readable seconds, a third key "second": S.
{"hour": 23, "minute": 31}
